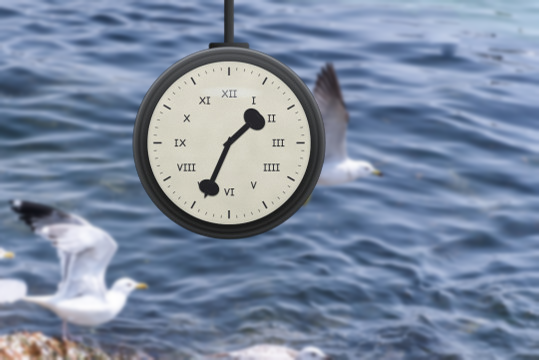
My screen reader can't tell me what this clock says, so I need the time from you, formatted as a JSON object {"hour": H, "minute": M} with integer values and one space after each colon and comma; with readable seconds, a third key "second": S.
{"hour": 1, "minute": 34}
